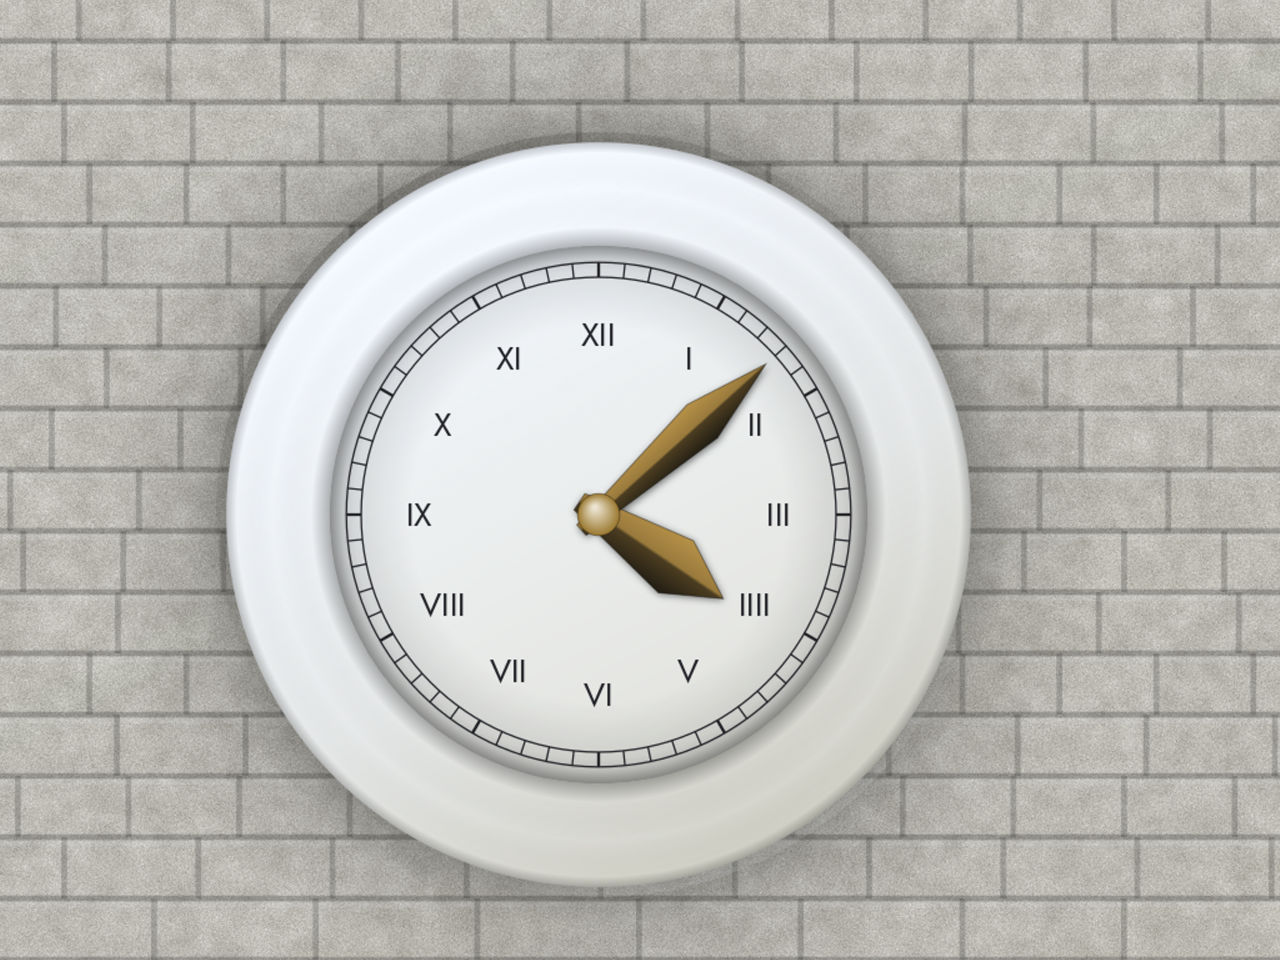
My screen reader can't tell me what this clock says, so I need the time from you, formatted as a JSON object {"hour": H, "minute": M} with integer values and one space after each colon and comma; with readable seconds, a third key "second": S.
{"hour": 4, "minute": 8}
